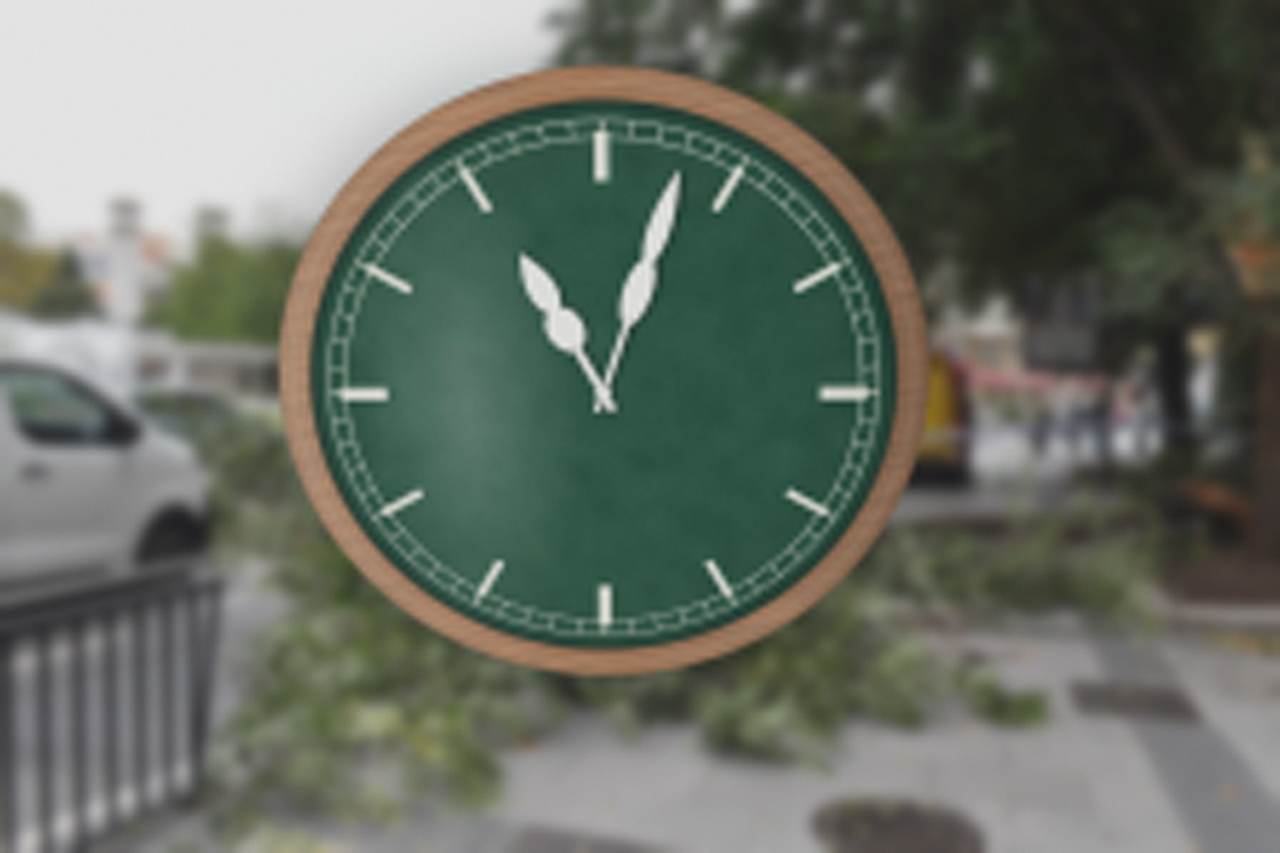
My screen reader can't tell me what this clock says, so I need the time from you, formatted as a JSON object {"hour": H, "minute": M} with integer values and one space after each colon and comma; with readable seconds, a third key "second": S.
{"hour": 11, "minute": 3}
